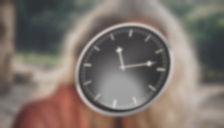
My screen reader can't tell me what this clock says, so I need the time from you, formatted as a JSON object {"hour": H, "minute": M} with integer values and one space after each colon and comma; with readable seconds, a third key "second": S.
{"hour": 11, "minute": 13}
